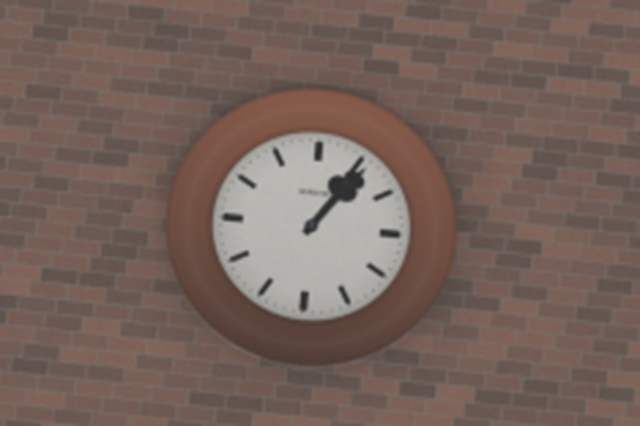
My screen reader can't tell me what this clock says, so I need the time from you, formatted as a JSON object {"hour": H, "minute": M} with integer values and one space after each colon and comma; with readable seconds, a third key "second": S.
{"hour": 1, "minute": 6}
